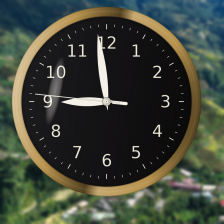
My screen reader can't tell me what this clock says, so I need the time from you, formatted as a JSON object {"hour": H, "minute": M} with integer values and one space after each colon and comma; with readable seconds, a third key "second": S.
{"hour": 8, "minute": 58, "second": 46}
